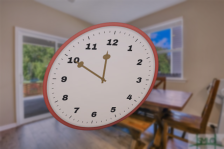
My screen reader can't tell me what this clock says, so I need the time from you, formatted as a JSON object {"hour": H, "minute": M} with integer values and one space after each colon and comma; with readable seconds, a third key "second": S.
{"hour": 11, "minute": 50}
